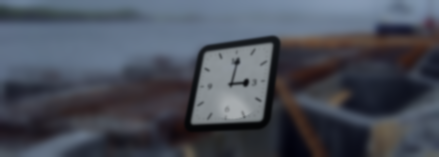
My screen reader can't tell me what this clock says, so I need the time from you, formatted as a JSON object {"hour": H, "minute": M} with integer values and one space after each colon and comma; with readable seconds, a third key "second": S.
{"hour": 3, "minute": 1}
